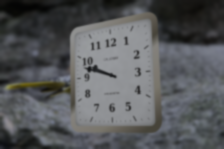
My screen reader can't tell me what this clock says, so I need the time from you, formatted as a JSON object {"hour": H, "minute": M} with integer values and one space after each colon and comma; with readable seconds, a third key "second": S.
{"hour": 9, "minute": 48}
